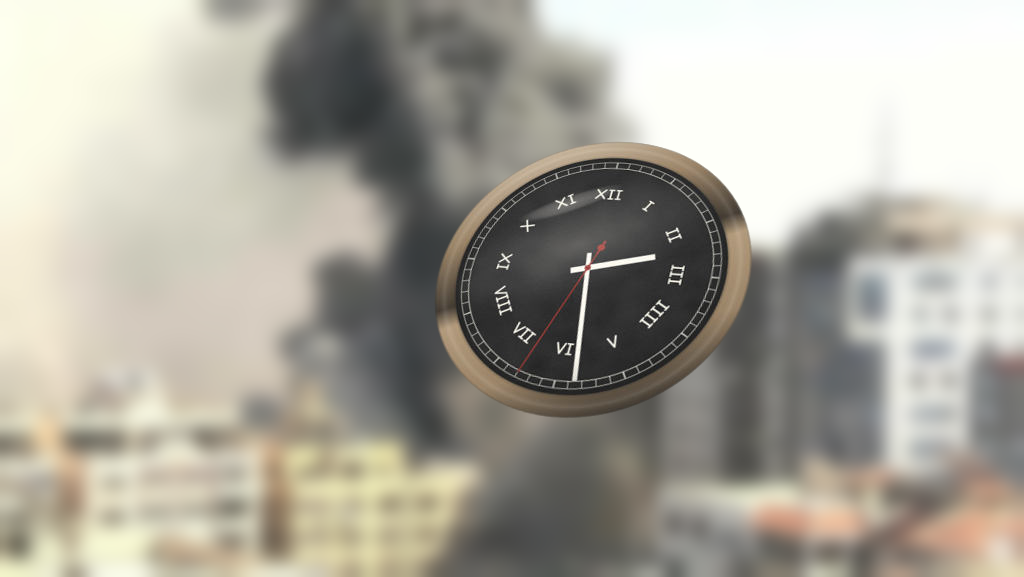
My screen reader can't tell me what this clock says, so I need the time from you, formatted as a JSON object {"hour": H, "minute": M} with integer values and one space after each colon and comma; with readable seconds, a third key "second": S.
{"hour": 2, "minute": 28, "second": 33}
